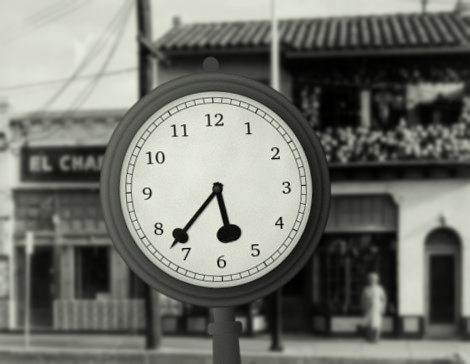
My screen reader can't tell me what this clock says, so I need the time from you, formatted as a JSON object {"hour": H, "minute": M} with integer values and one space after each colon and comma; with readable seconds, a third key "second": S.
{"hour": 5, "minute": 37}
